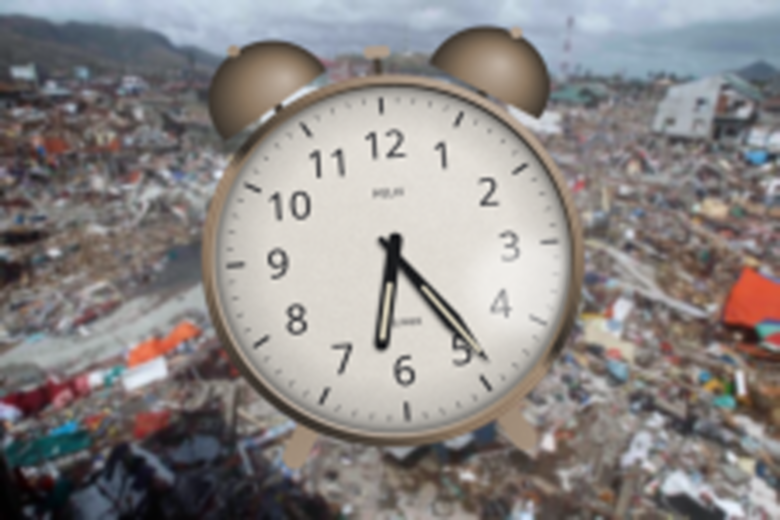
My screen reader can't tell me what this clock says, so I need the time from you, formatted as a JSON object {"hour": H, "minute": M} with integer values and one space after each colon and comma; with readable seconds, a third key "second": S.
{"hour": 6, "minute": 24}
